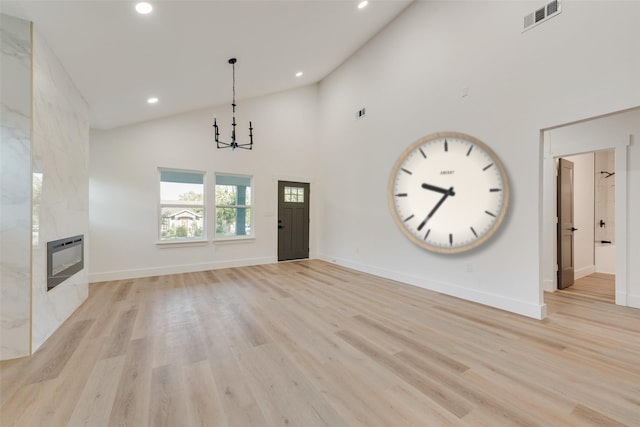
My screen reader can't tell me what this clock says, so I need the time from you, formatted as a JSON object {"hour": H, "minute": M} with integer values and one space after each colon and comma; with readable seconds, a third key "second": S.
{"hour": 9, "minute": 37}
